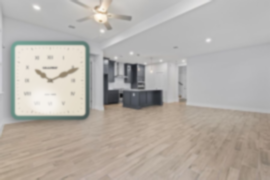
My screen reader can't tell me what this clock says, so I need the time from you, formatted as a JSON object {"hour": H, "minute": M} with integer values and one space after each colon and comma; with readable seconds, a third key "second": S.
{"hour": 10, "minute": 11}
